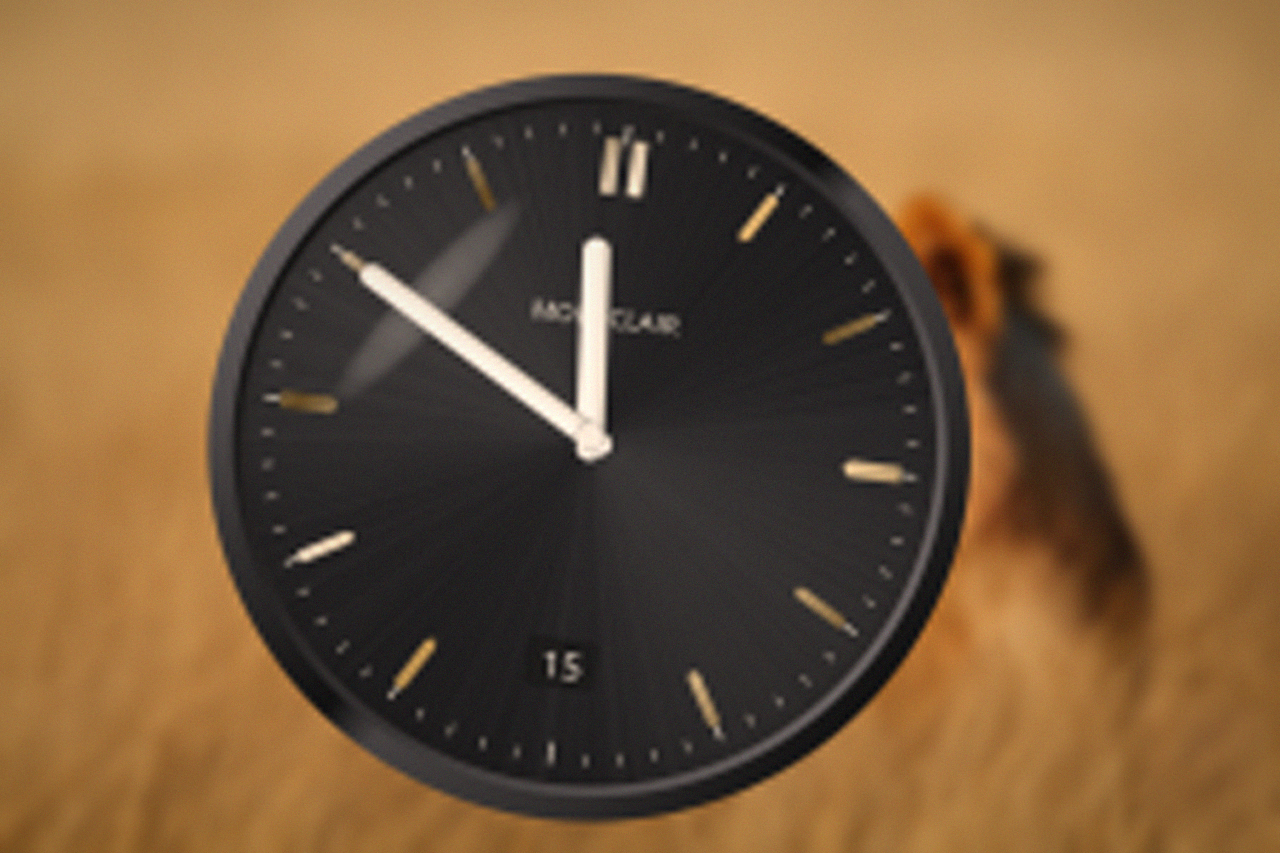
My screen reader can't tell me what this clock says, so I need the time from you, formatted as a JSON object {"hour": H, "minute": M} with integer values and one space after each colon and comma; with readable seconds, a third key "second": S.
{"hour": 11, "minute": 50}
